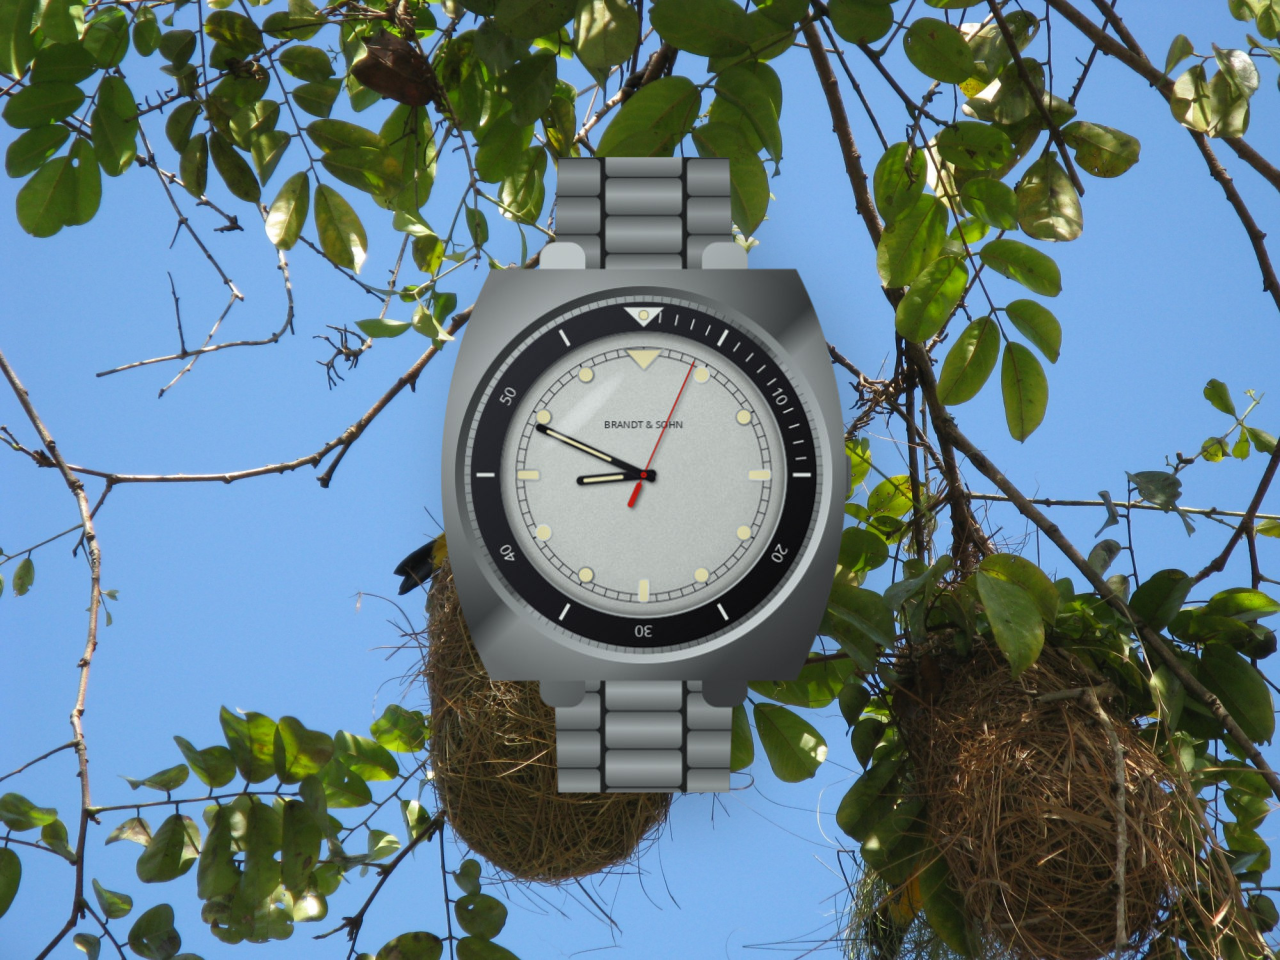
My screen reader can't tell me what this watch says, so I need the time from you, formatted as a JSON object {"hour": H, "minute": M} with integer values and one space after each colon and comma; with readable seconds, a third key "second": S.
{"hour": 8, "minute": 49, "second": 4}
